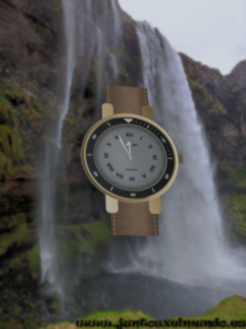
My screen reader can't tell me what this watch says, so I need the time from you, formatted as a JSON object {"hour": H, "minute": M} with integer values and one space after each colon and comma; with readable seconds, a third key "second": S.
{"hour": 11, "minute": 56}
